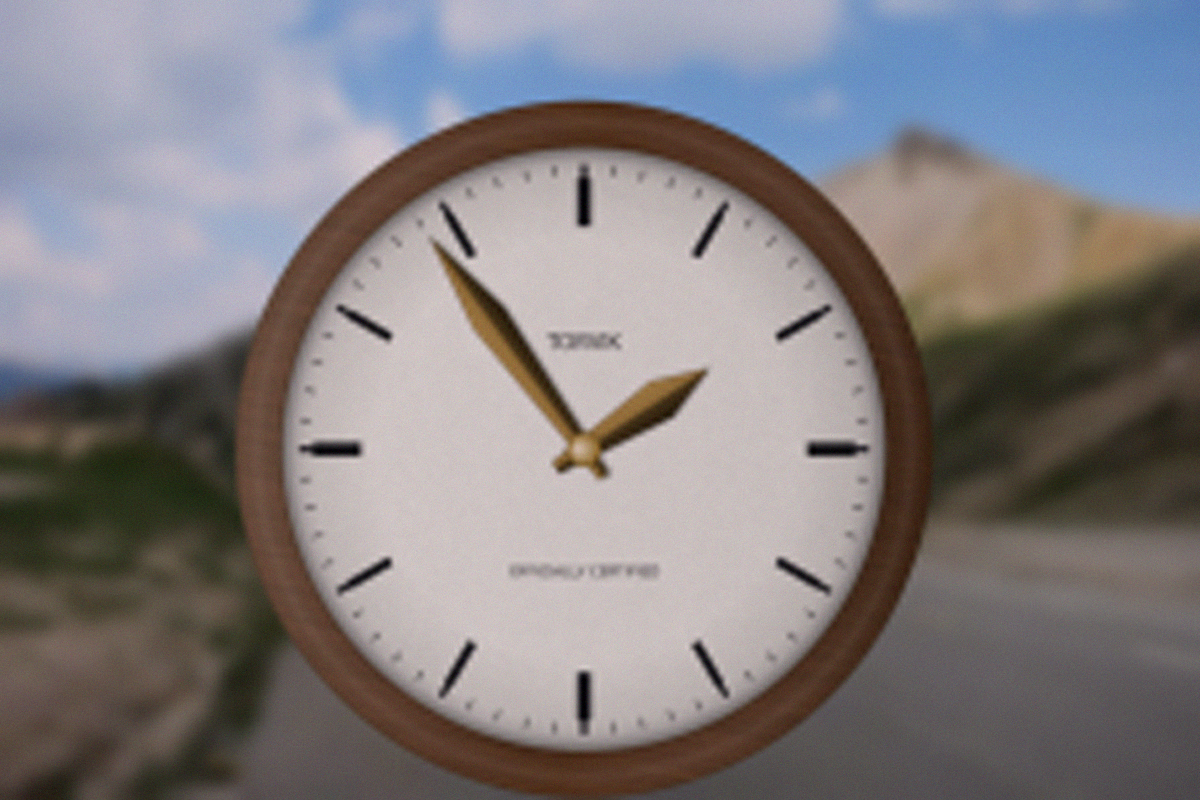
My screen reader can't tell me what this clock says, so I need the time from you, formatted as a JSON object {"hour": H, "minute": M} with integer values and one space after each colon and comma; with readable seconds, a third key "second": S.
{"hour": 1, "minute": 54}
